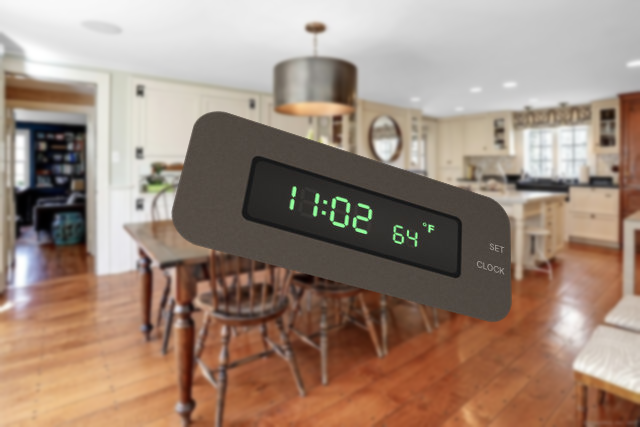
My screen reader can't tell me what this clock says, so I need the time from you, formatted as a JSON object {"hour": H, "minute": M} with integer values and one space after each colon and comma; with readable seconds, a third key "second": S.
{"hour": 11, "minute": 2}
